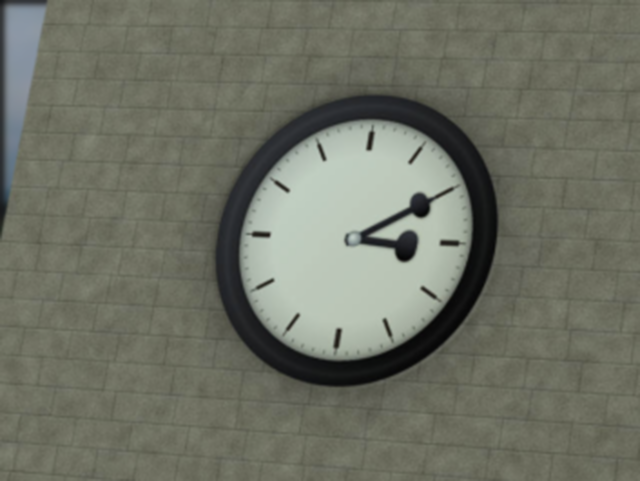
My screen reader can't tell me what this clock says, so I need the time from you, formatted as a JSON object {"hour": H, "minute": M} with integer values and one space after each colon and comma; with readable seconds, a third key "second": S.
{"hour": 3, "minute": 10}
